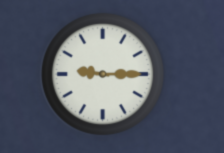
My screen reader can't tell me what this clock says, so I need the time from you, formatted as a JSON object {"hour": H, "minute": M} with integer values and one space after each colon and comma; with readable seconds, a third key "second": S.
{"hour": 9, "minute": 15}
